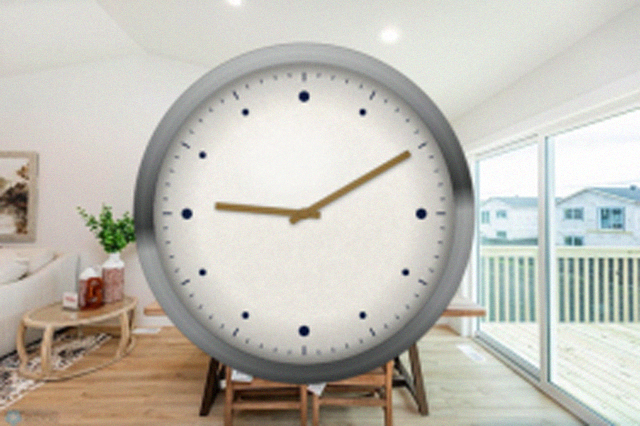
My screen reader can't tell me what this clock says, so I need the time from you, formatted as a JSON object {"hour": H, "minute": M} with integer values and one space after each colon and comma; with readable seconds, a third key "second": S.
{"hour": 9, "minute": 10}
